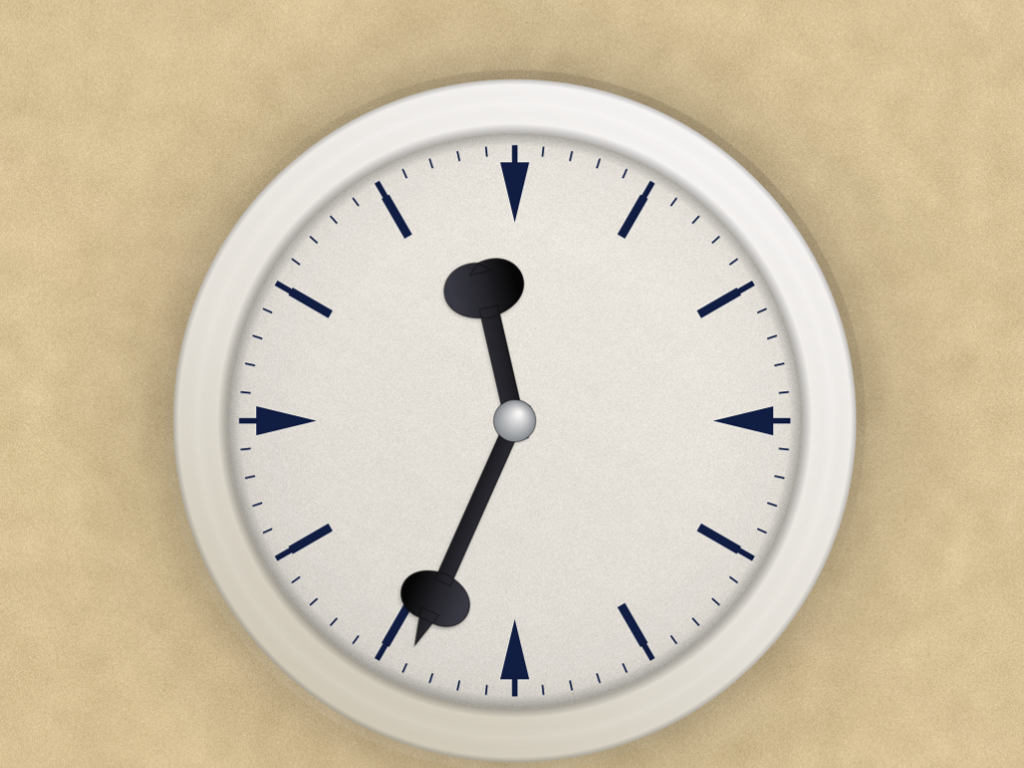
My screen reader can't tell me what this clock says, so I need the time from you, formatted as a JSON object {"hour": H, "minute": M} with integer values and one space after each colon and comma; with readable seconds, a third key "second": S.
{"hour": 11, "minute": 34}
